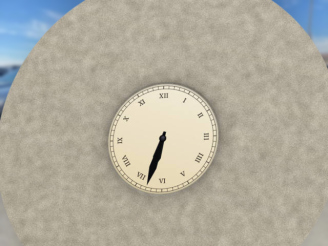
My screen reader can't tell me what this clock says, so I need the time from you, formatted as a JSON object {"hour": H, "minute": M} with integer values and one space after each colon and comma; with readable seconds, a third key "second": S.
{"hour": 6, "minute": 33}
